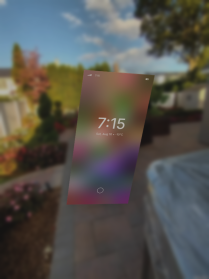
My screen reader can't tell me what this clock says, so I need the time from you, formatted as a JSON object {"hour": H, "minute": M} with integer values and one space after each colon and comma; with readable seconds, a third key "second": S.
{"hour": 7, "minute": 15}
